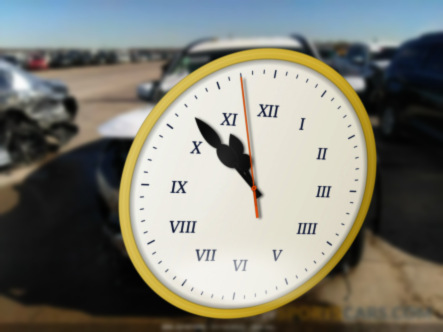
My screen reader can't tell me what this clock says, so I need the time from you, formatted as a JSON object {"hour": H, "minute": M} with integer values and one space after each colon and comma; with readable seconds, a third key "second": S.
{"hour": 10, "minute": 51, "second": 57}
